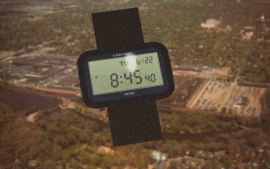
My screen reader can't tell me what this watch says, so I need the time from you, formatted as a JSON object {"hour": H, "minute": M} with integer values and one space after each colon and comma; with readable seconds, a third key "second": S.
{"hour": 8, "minute": 45, "second": 40}
